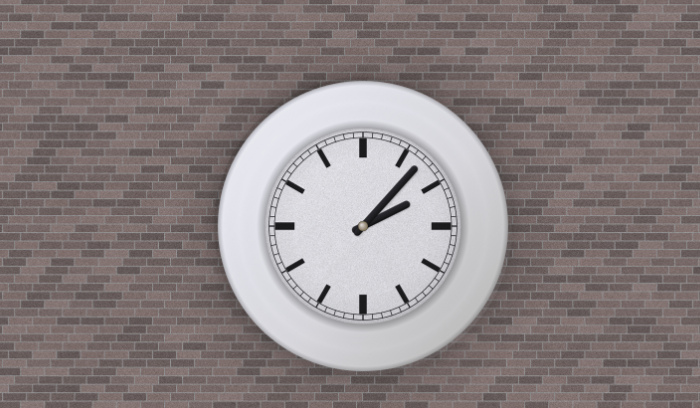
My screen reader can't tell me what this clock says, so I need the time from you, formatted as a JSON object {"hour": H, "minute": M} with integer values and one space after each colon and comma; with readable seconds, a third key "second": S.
{"hour": 2, "minute": 7}
